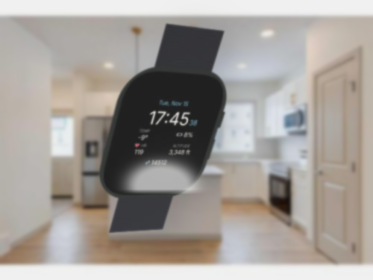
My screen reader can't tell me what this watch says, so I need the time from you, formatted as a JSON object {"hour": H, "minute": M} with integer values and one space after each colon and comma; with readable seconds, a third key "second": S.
{"hour": 17, "minute": 45}
